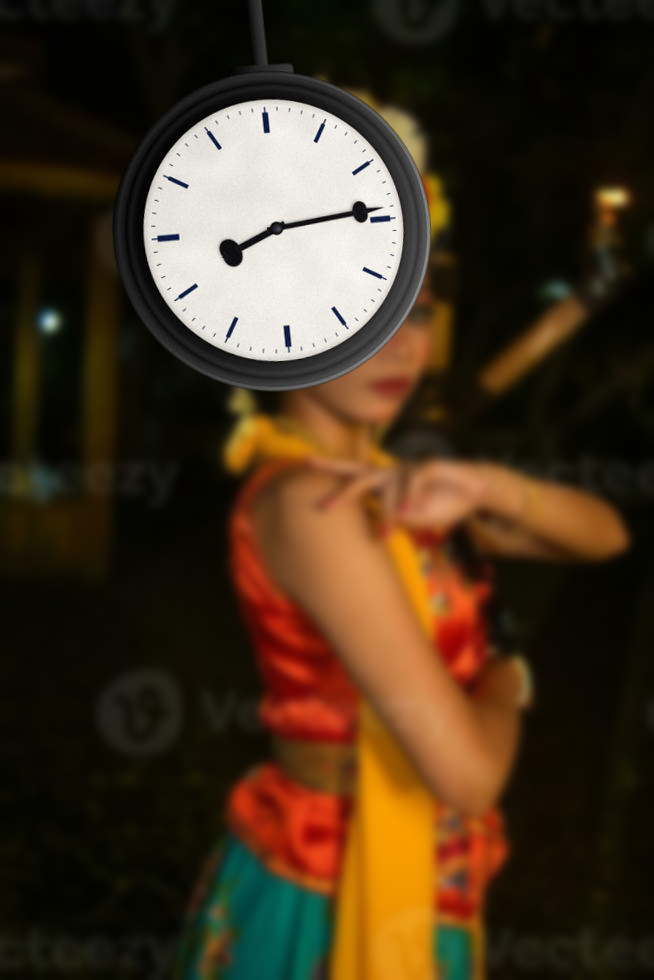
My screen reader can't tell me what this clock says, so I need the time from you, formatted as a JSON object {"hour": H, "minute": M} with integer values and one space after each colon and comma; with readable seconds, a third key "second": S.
{"hour": 8, "minute": 14}
